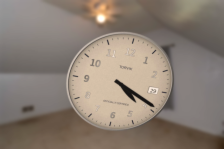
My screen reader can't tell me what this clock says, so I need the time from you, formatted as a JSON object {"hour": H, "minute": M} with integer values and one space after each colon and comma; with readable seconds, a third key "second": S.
{"hour": 4, "minute": 19}
